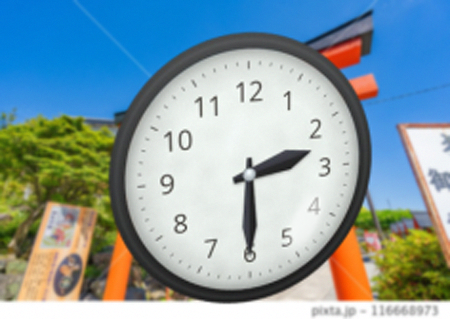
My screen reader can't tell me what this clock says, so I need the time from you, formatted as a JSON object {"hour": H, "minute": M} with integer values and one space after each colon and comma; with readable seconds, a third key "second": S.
{"hour": 2, "minute": 30}
